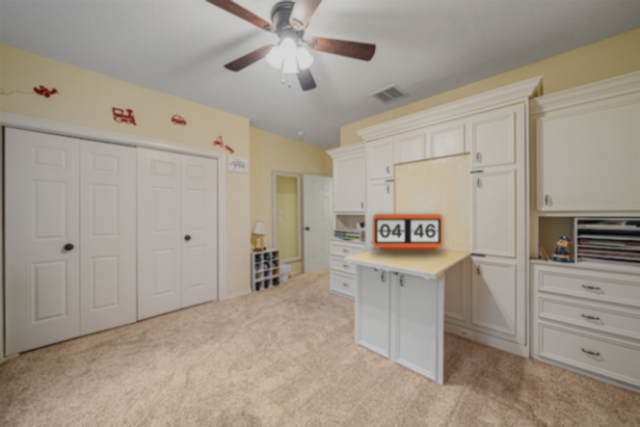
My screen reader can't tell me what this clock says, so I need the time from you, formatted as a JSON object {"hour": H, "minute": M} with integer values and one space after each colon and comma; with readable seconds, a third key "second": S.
{"hour": 4, "minute": 46}
